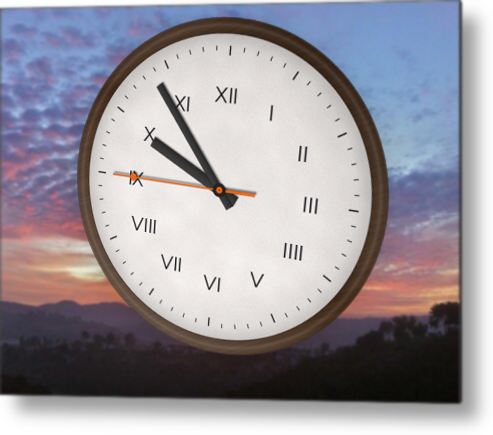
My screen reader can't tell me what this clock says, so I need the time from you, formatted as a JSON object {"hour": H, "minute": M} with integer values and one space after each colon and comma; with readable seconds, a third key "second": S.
{"hour": 9, "minute": 53, "second": 45}
